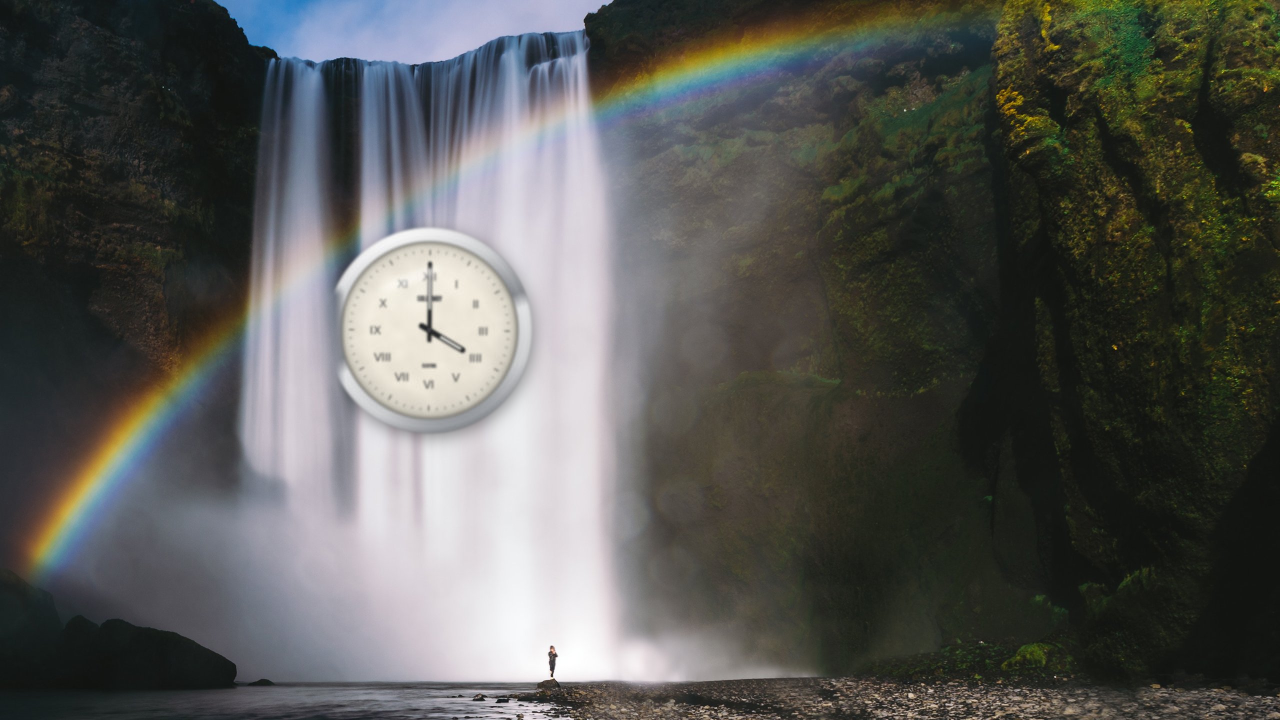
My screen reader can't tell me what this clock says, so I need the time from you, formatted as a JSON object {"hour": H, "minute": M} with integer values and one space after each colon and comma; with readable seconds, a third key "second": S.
{"hour": 4, "minute": 0}
